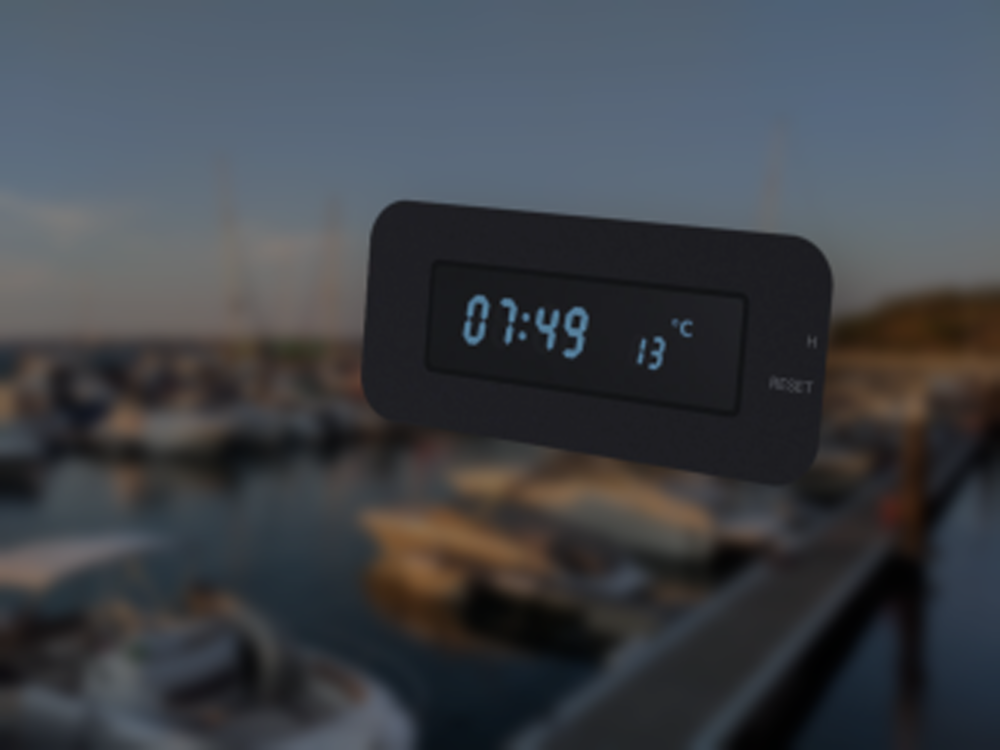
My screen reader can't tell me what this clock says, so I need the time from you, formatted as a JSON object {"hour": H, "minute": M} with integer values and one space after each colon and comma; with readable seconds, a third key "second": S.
{"hour": 7, "minute": 49}
